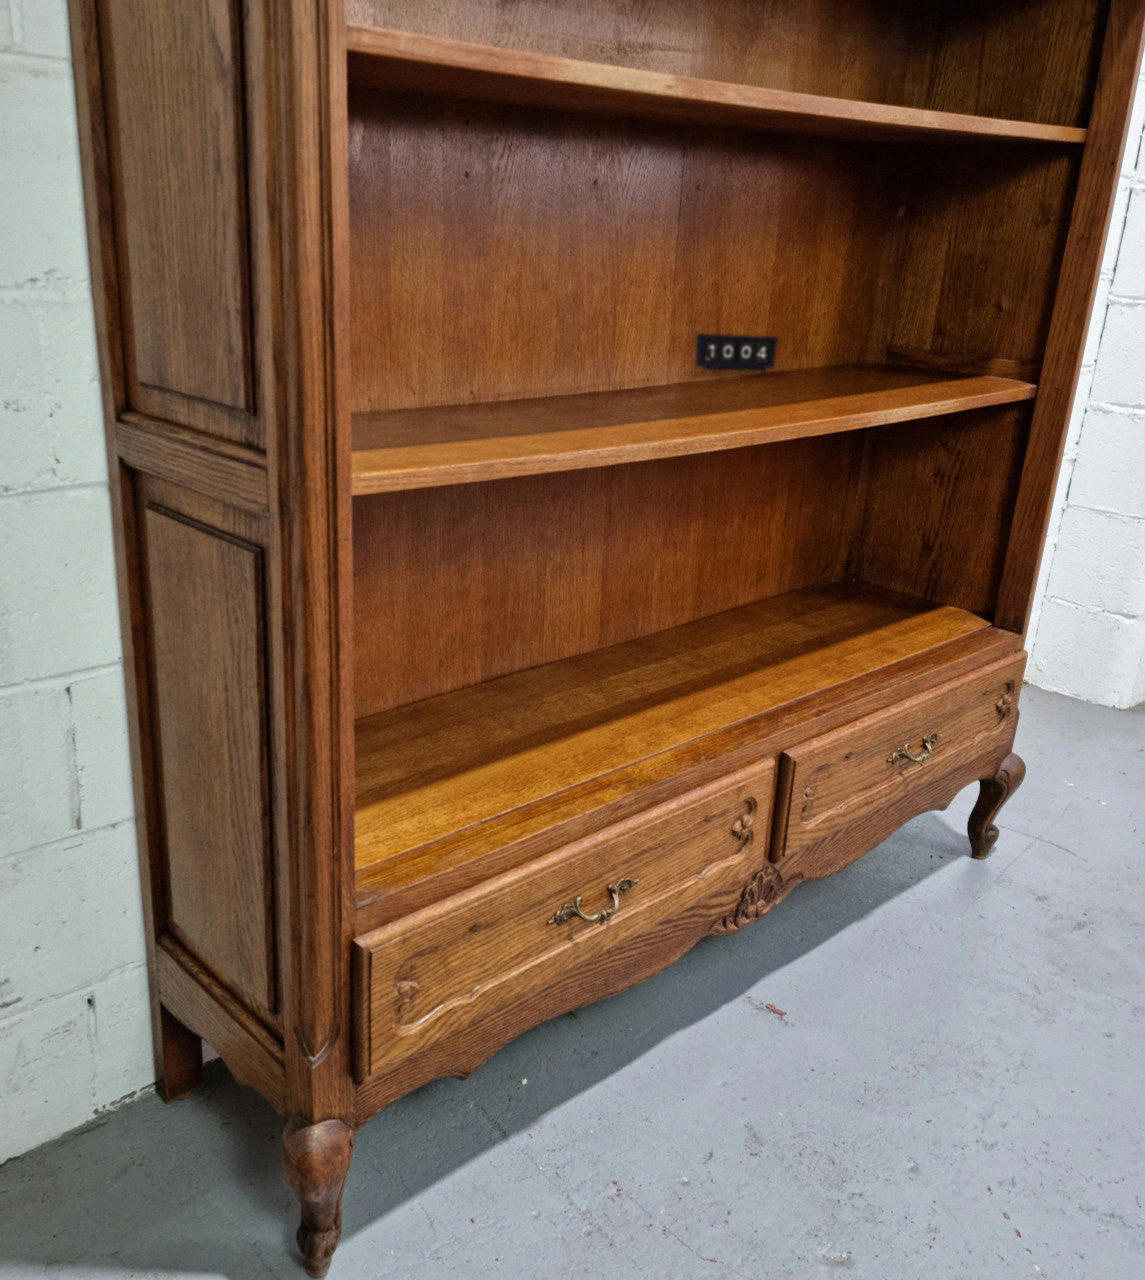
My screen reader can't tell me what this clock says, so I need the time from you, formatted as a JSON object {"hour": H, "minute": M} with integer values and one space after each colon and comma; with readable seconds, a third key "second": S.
{"hour": 10, "minute": 4}
